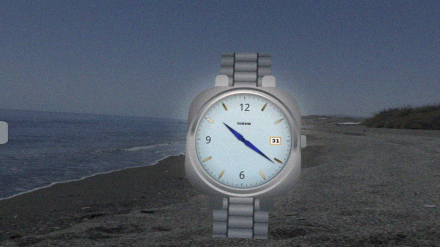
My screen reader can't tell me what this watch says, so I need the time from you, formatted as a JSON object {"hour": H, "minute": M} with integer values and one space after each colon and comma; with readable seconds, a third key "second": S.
{"hour": 10, "minute": 21}
